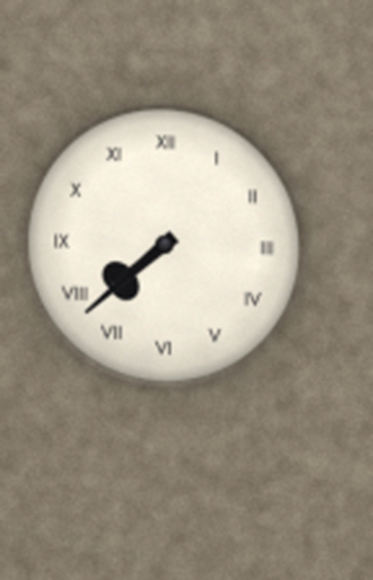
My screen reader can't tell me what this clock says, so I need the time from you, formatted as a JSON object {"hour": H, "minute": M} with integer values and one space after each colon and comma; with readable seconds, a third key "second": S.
{"hour": 7, "minute": 38}
